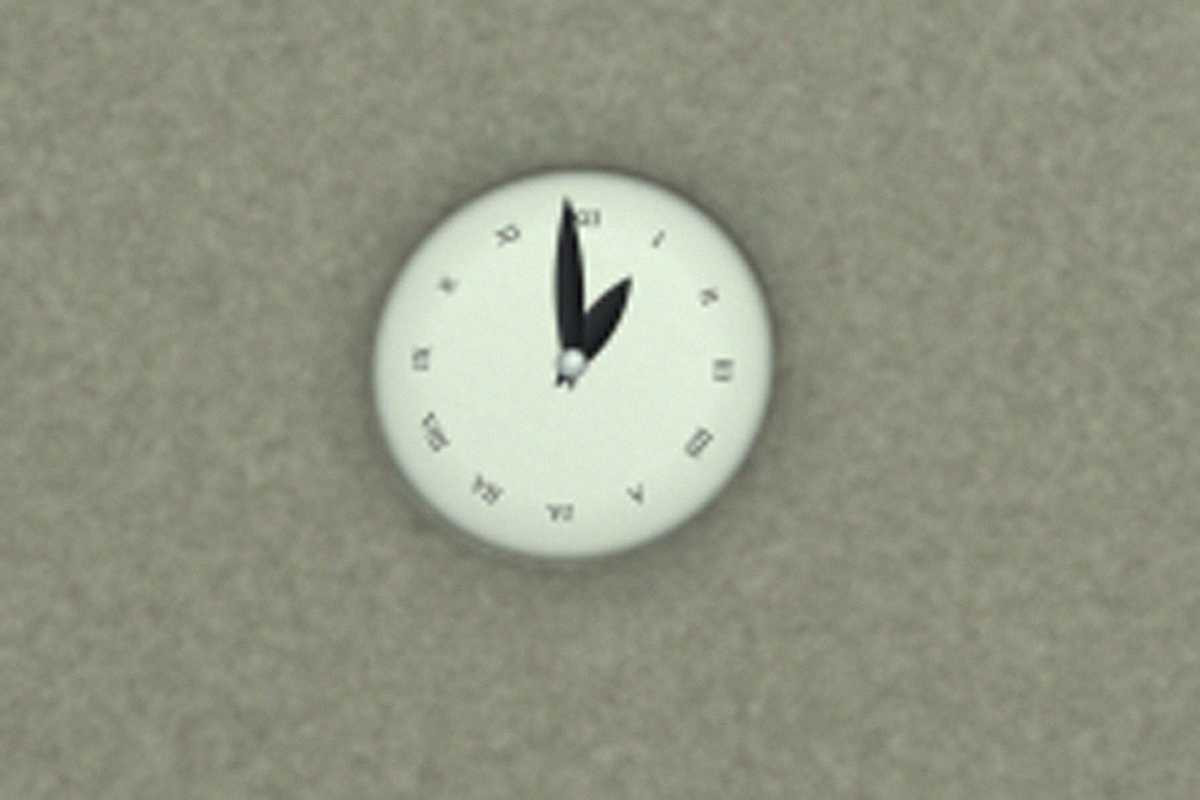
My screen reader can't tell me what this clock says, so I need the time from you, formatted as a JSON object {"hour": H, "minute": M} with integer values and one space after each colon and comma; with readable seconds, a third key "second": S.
{"hour": 12, "minute": 59}
